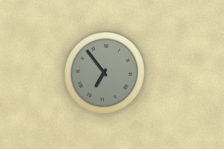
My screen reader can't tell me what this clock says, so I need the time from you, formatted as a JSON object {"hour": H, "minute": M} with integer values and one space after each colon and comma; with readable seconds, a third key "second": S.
{"hour": 6, "minute": 53}
